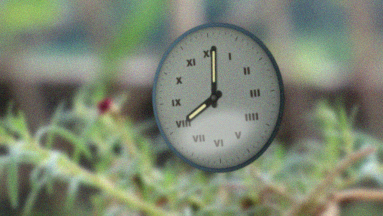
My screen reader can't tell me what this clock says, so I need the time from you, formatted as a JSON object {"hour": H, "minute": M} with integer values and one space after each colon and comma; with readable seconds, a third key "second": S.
{"hour": 8, "minute": 1}
